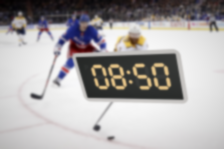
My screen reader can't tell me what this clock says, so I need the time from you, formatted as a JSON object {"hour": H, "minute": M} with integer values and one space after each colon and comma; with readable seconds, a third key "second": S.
{"hour": 8, "minute": 50}
